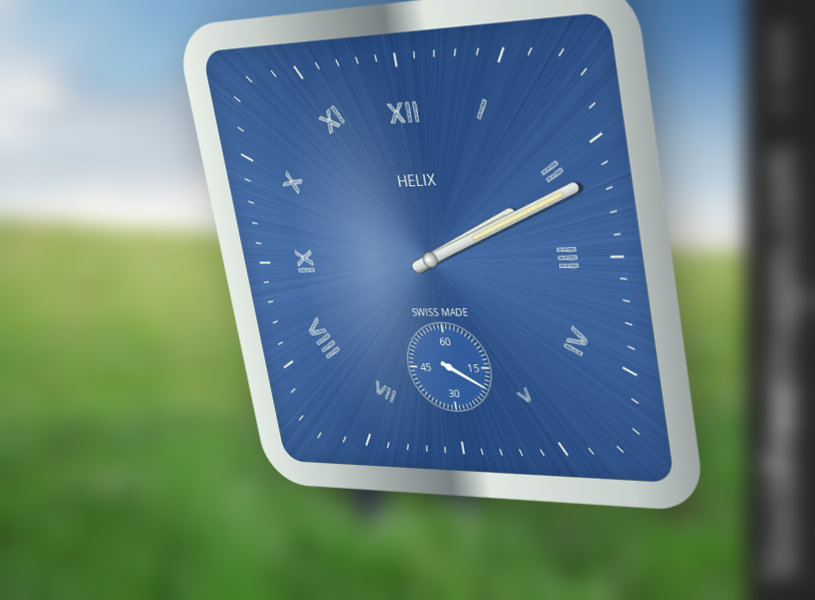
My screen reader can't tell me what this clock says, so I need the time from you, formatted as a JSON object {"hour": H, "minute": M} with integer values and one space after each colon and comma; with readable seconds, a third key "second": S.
{"hour": 2, "minute": 11, "second": 20}
